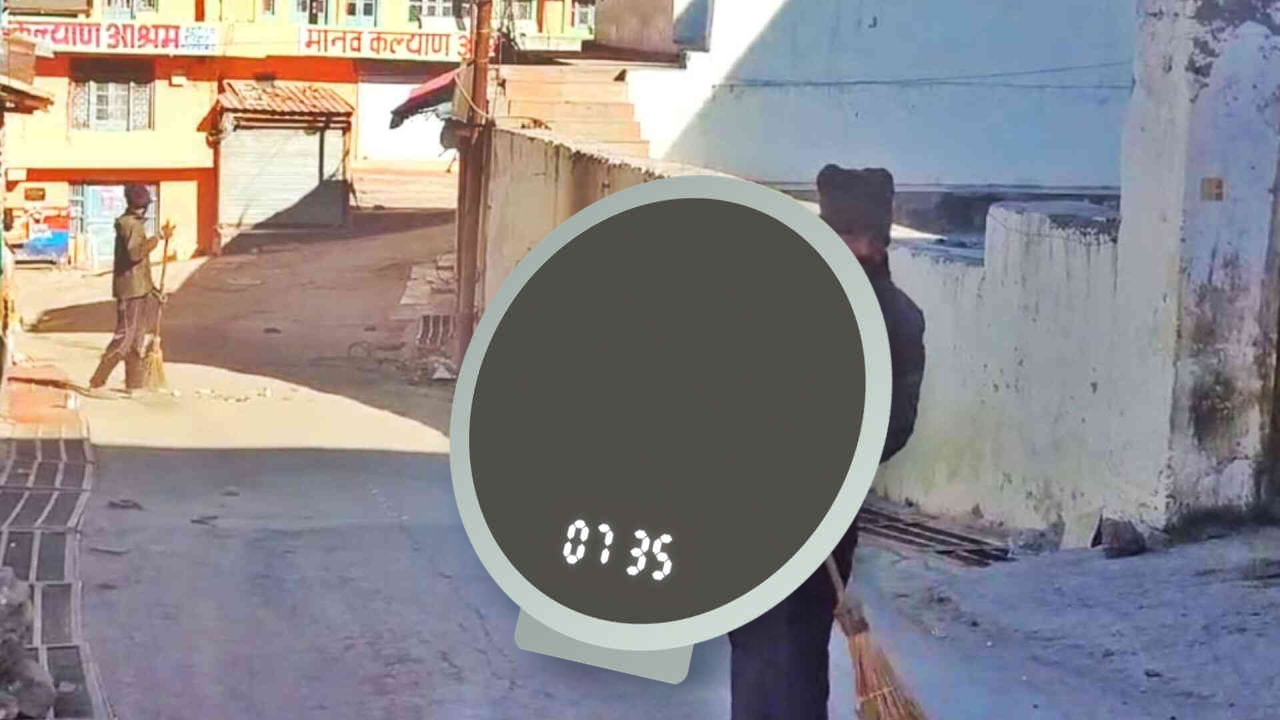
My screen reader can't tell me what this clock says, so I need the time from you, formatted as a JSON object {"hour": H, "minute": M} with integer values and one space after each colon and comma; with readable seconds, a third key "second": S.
{"hour": 7, "minute": 35}
